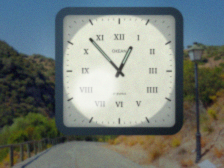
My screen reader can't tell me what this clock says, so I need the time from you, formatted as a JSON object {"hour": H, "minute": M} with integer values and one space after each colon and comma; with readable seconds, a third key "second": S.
{"hour": 12, "minute": 53}
